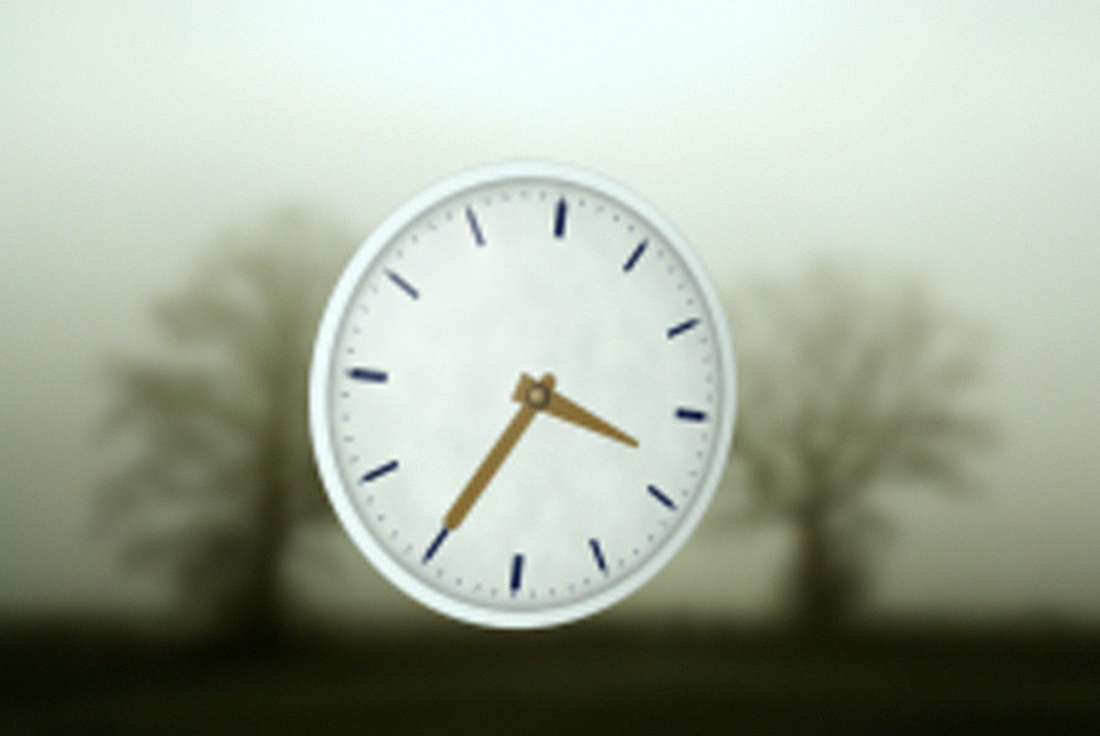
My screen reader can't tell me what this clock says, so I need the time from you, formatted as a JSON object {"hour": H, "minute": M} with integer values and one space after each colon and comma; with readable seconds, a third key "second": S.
{"hour": 3, "minute": 35}
